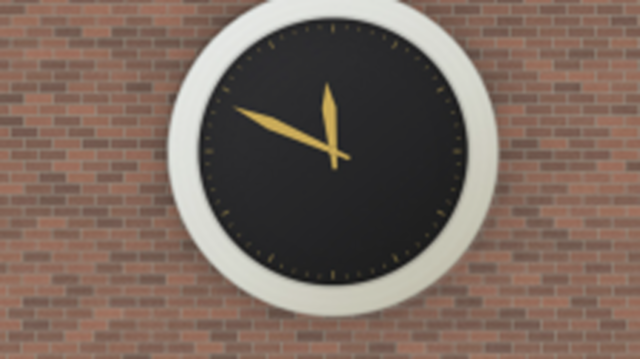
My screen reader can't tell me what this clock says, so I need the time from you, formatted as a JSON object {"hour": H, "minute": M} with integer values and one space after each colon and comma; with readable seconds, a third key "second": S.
{"hour": 11, "minute": 49}
